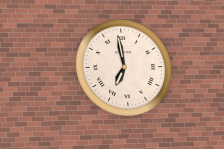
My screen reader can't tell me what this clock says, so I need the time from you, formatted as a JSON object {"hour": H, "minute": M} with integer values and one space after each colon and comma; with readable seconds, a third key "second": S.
{"hour": 6, "minute": 59}
